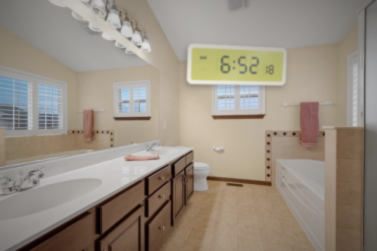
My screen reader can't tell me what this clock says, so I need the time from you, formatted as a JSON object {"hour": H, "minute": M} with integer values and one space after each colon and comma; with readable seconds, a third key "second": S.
{"hour": 6, "minute": 52}
